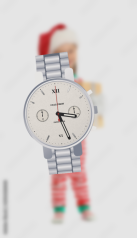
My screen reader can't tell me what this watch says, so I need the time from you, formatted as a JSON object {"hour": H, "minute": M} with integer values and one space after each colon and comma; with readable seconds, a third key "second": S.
{"hour": 3, "minute": 27}
